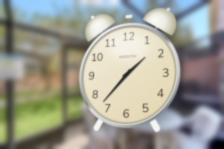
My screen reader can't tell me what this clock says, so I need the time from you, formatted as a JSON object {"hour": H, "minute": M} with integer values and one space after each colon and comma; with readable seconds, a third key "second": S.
{"hour": 1, "minute": 37}
